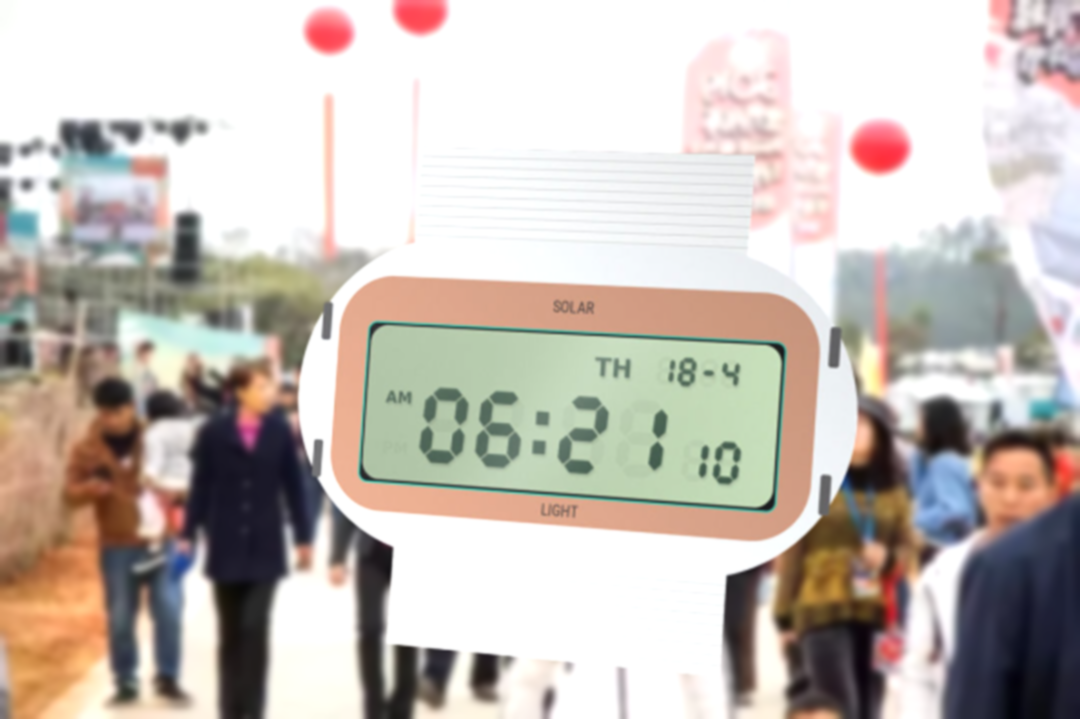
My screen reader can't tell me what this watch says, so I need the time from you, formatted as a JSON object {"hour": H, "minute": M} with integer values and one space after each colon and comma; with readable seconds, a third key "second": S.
{"hour": 6, "minute": 21, "second": 10}
